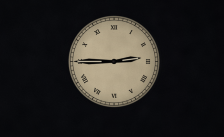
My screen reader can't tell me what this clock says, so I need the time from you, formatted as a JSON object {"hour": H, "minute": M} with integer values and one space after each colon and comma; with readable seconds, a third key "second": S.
{"hour": 2, "minute": 45}
